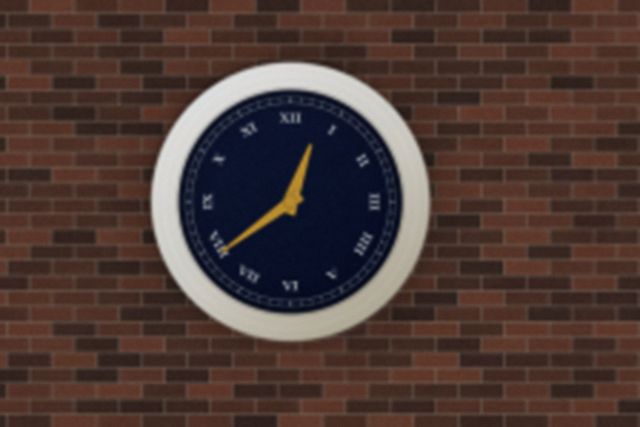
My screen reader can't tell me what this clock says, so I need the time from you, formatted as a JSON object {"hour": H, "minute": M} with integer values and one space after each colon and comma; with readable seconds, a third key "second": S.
{"hour": 12, "minute": 39}
